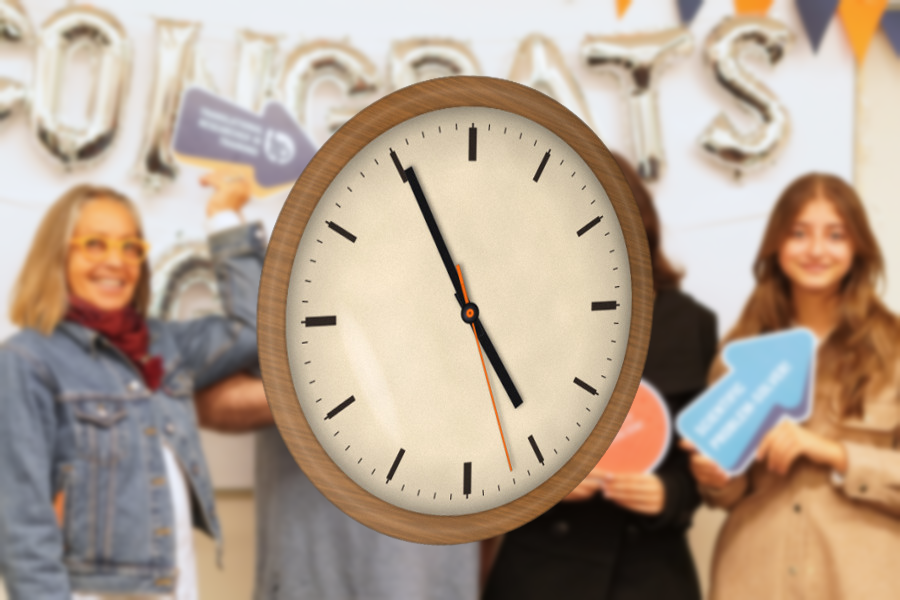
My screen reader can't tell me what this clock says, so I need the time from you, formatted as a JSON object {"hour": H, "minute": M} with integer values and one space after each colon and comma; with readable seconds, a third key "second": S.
{"hour": 4, "minute": 55, "second": 27}
